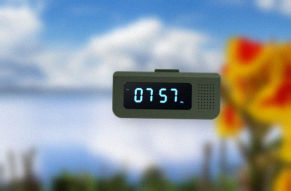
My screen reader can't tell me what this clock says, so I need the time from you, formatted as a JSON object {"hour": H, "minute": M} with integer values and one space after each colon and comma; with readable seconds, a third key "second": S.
{"hour": 7, "minute": 57}
